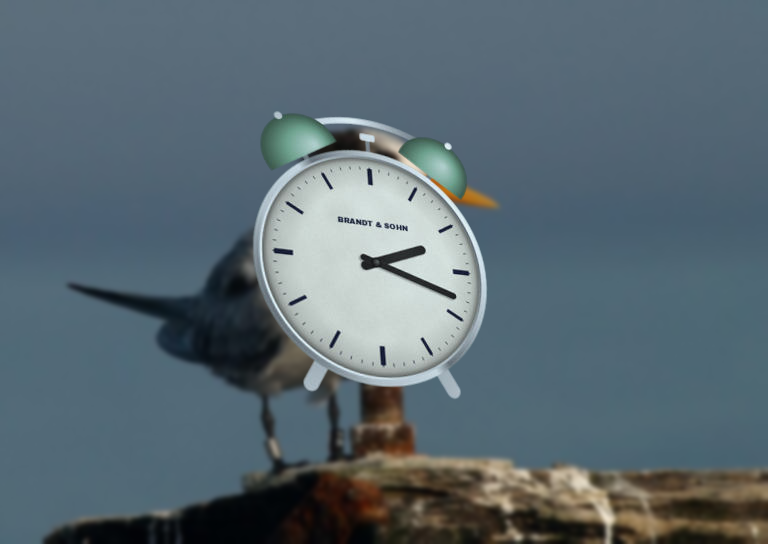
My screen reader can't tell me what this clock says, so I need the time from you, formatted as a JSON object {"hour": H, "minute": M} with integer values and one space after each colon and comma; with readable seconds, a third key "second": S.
{"hour": 2, "minute": 18}
